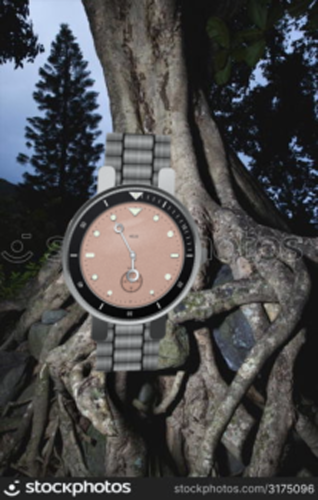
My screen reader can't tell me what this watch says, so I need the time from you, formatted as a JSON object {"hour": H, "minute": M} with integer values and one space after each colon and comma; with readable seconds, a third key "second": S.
{"hour": 5, "minute": 55}
